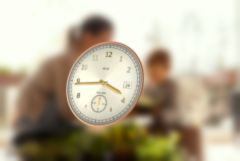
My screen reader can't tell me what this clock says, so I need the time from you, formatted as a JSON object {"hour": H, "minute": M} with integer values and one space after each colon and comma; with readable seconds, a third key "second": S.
{"hour": 3, "minute": 44}
